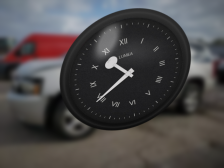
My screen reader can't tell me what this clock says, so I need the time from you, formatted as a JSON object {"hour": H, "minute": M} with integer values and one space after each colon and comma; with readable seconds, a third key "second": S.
{"hour": 10, "minute": 40}
